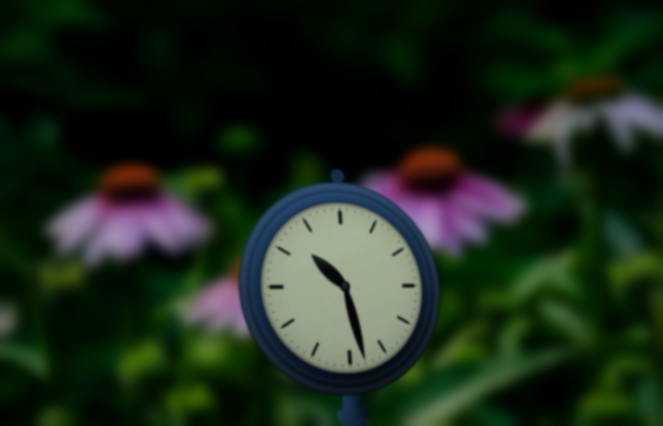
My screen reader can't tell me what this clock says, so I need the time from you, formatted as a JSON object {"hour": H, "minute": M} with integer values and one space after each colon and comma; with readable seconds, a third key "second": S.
{"hour": 10, "minute": 28}
